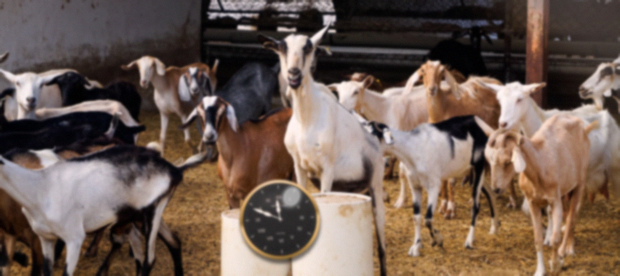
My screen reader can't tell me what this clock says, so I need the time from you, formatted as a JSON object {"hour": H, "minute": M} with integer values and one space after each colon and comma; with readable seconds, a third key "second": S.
{"hour": 11, "minute": 49}
